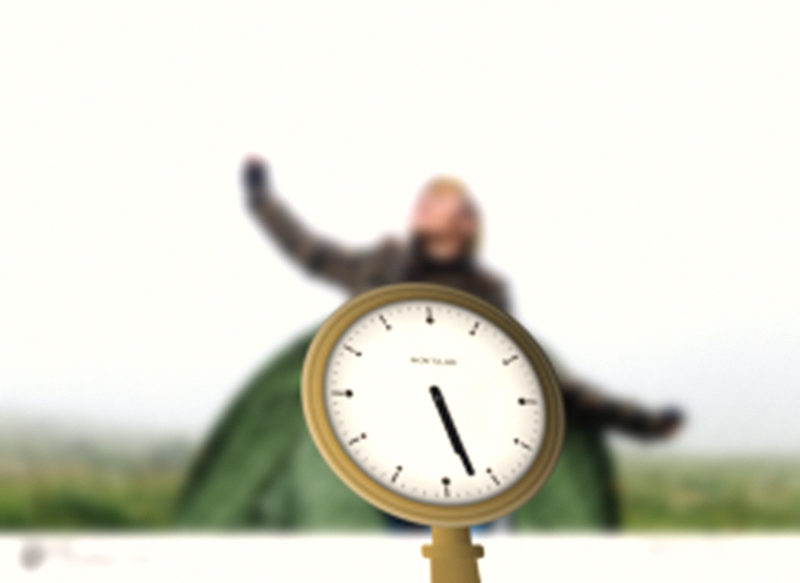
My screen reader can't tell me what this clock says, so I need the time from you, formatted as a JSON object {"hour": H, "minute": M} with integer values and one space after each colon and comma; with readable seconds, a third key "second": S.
{"hour": 5, "minute": 27}
